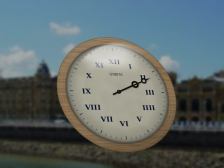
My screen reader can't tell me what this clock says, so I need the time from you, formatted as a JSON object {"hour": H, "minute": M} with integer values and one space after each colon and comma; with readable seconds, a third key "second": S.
{"hour": 2, "minute": 11}
